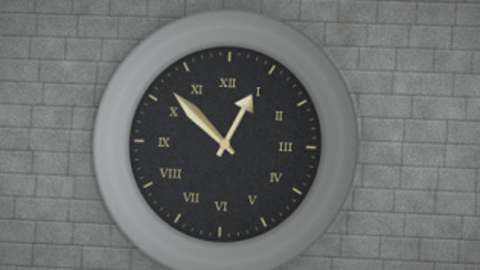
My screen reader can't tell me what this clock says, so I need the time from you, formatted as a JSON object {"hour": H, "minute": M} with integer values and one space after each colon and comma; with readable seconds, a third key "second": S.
{"hour": 12, "minute": 52}
